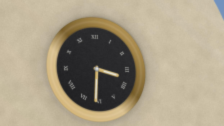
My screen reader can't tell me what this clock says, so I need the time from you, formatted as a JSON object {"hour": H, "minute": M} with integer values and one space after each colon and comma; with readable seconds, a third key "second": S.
{"hour": 3, "minute": 31}
